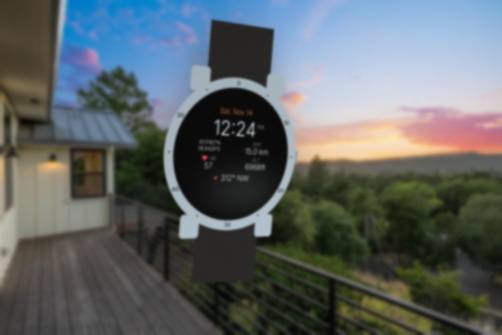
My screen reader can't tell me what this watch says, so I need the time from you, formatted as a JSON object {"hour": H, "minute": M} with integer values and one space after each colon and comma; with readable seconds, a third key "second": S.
{"hour": 12, "minute": 24}
